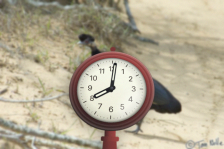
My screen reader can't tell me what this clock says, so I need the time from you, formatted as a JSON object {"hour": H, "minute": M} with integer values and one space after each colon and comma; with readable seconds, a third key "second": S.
{"hour": 8, "minute": 1}
